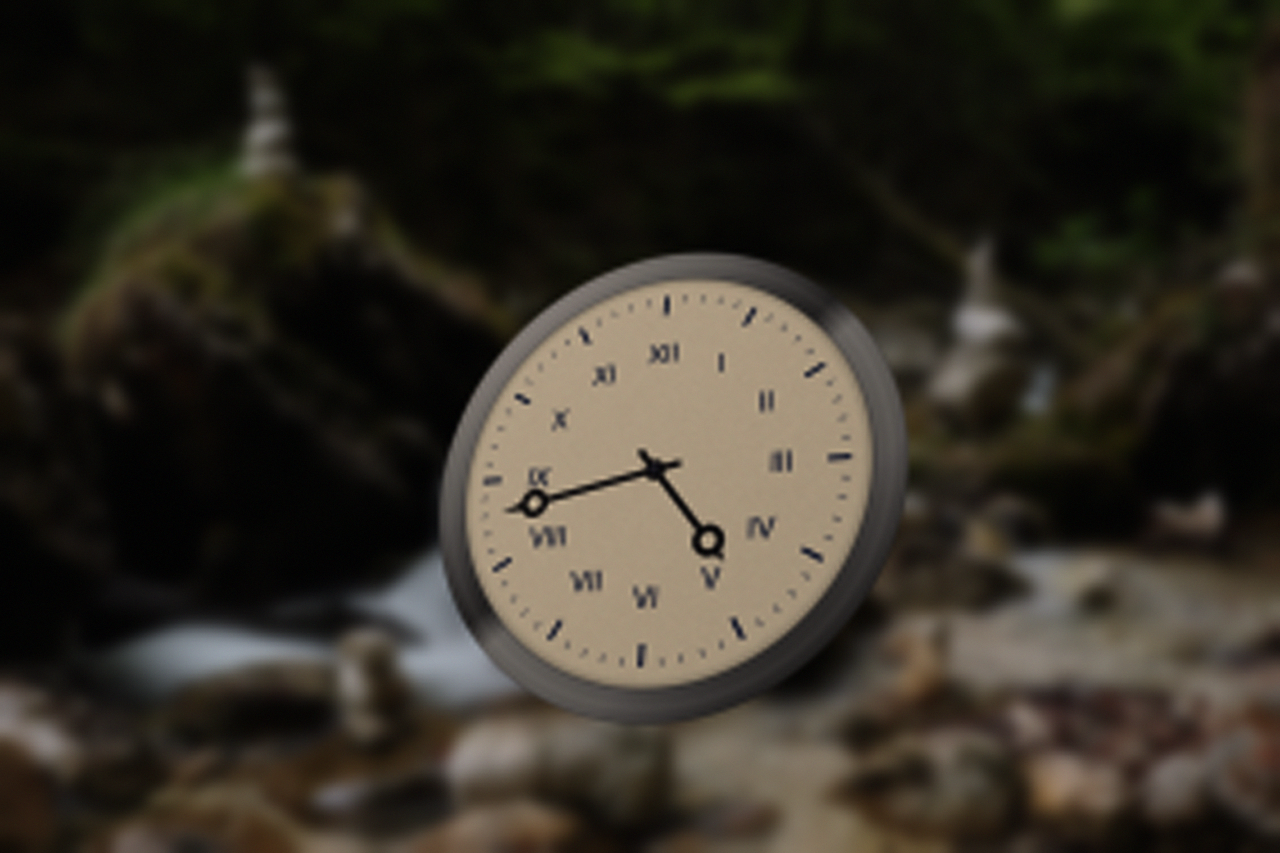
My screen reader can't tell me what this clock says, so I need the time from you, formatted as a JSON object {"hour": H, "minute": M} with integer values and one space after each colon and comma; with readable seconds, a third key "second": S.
{"hour": 4, "minute": 43}
